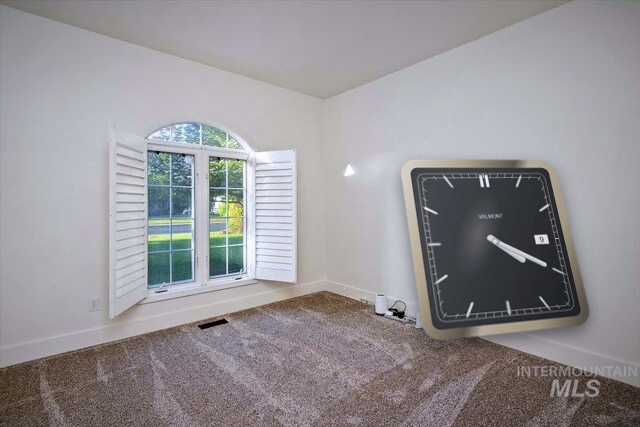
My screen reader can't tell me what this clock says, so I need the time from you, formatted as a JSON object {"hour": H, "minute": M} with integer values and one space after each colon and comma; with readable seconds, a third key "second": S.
{"hour": 4, "minute": 20}
